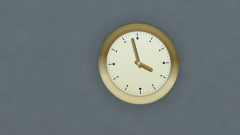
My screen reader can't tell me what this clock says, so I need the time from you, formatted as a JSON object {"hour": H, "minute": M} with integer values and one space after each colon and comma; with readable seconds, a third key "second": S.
{"hour": 3, "minute": 58}
